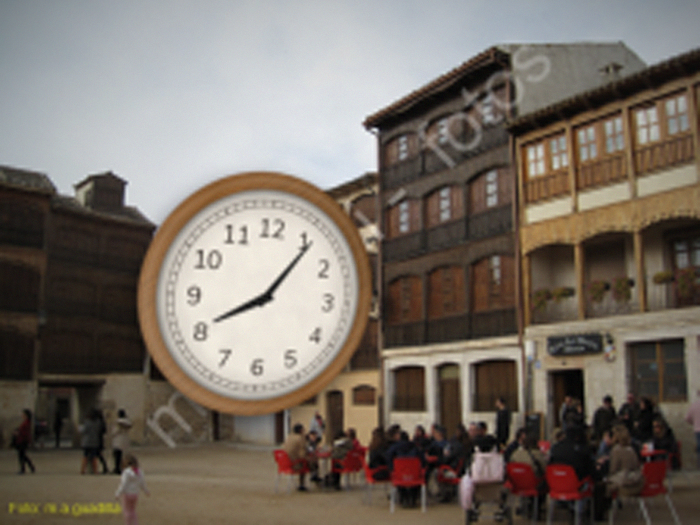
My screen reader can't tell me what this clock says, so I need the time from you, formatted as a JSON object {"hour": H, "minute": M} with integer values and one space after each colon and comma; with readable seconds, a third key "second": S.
{"hour": 8, "minute": 6}
